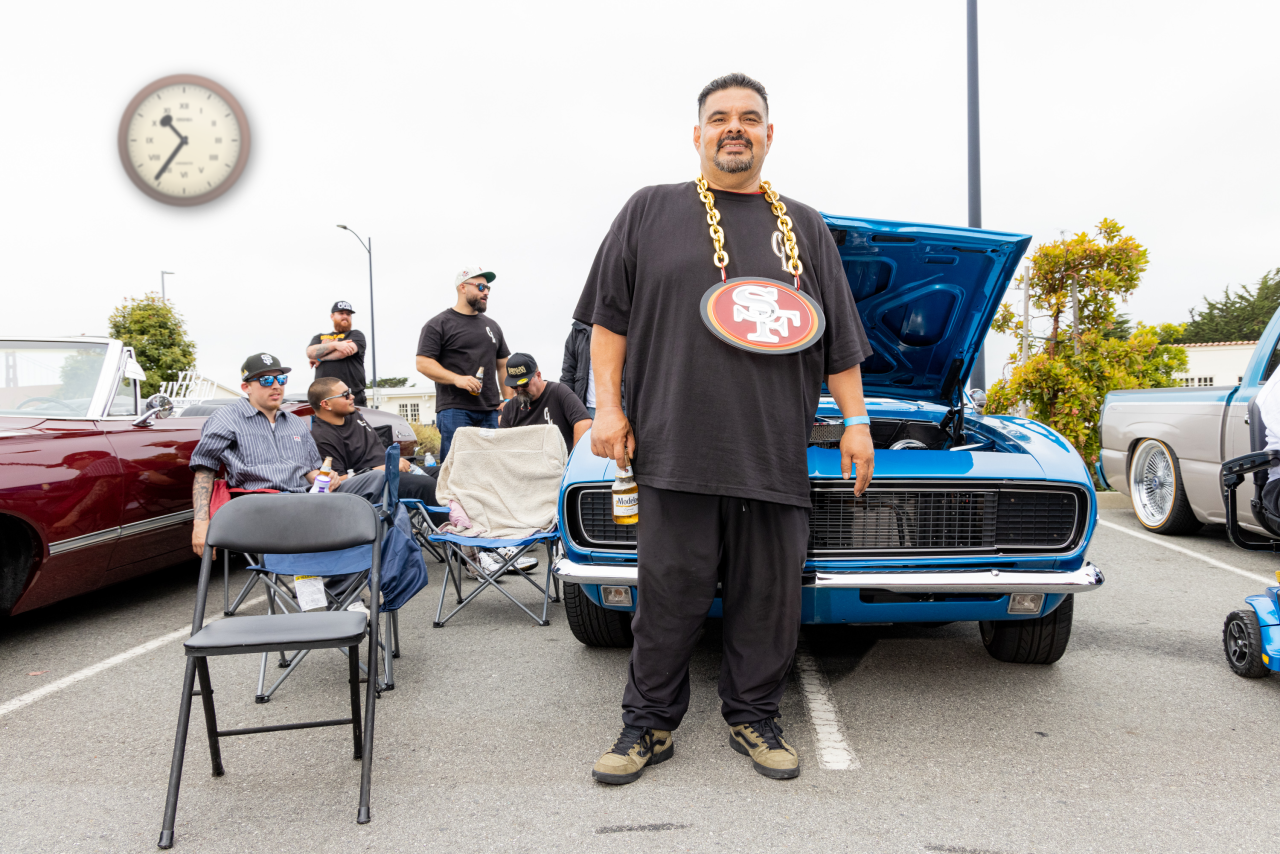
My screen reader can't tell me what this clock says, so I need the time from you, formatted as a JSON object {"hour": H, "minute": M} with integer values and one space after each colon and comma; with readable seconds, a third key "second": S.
{"hour": 10, "minute": 36}
